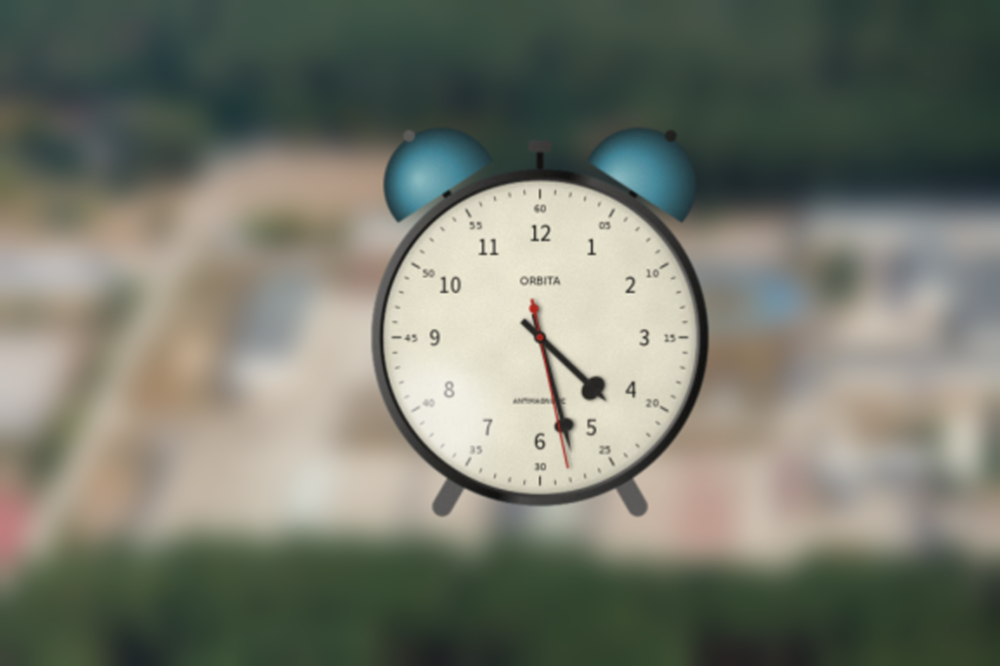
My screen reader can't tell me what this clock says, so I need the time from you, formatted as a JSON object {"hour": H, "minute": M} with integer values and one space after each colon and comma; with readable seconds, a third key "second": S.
{"hour": 4, "minute": 27, "second": 28}
